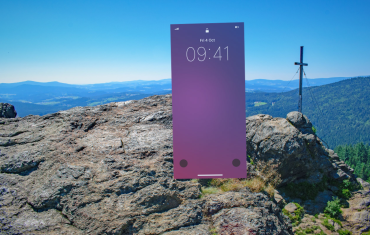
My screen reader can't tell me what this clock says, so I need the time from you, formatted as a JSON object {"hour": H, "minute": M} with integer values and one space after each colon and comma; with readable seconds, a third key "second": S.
{"hour": 9, "minute": 41}
